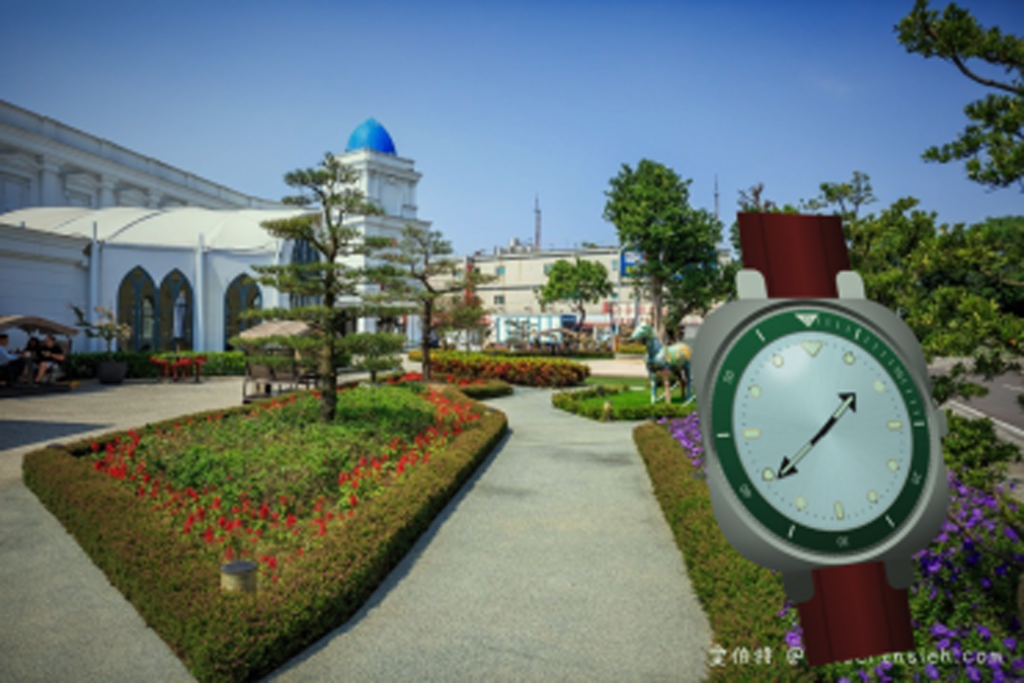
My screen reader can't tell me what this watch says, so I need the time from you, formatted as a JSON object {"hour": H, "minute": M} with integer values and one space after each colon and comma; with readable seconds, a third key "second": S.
{"hour": 1, "minute": 39}
